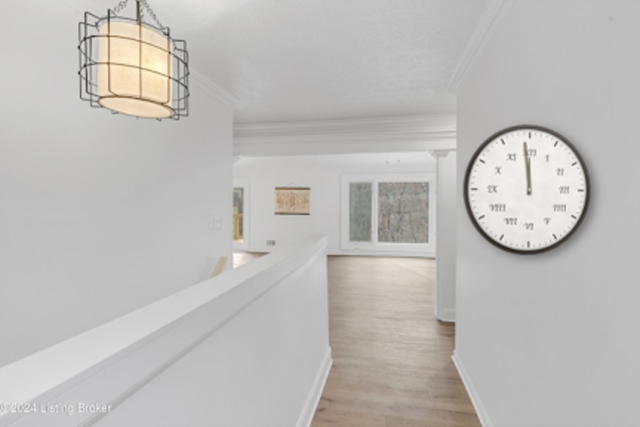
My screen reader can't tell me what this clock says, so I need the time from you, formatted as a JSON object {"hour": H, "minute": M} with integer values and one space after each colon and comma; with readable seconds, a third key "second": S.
{"hour": 11, "minute": 59}
